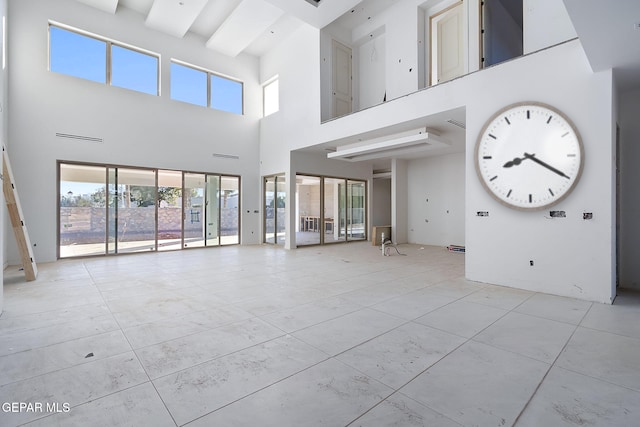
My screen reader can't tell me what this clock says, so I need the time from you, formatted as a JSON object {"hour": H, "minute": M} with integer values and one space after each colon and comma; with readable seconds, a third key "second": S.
{"hour": 8, "minute": 20}
